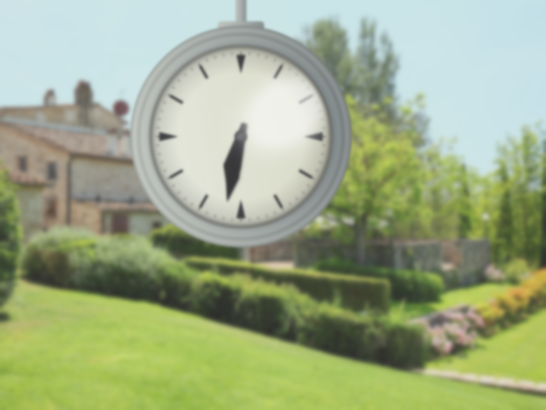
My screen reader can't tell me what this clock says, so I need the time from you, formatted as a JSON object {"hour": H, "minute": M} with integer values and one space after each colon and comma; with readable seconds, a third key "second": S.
{"hour": 6, "minute": 32}
